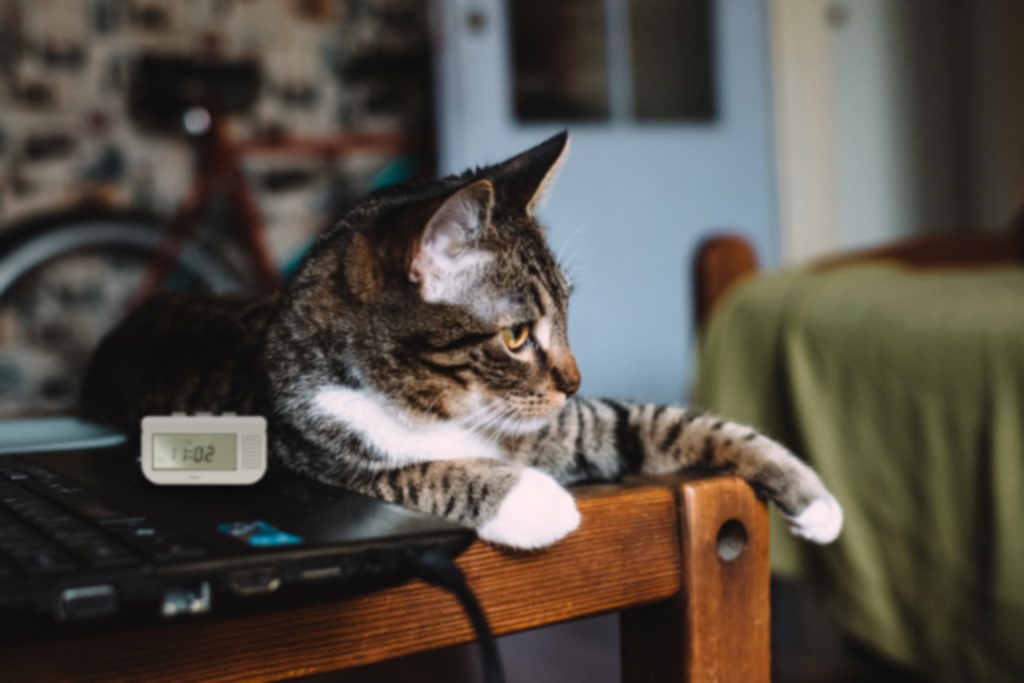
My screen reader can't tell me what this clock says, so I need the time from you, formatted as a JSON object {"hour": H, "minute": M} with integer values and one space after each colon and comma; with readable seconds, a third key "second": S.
{"hour": 11, "minute": 2}
